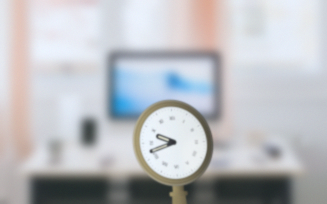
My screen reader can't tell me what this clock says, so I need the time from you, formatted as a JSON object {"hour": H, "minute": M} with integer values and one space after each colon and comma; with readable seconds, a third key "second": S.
{"hour": 9, "minute": 42}
